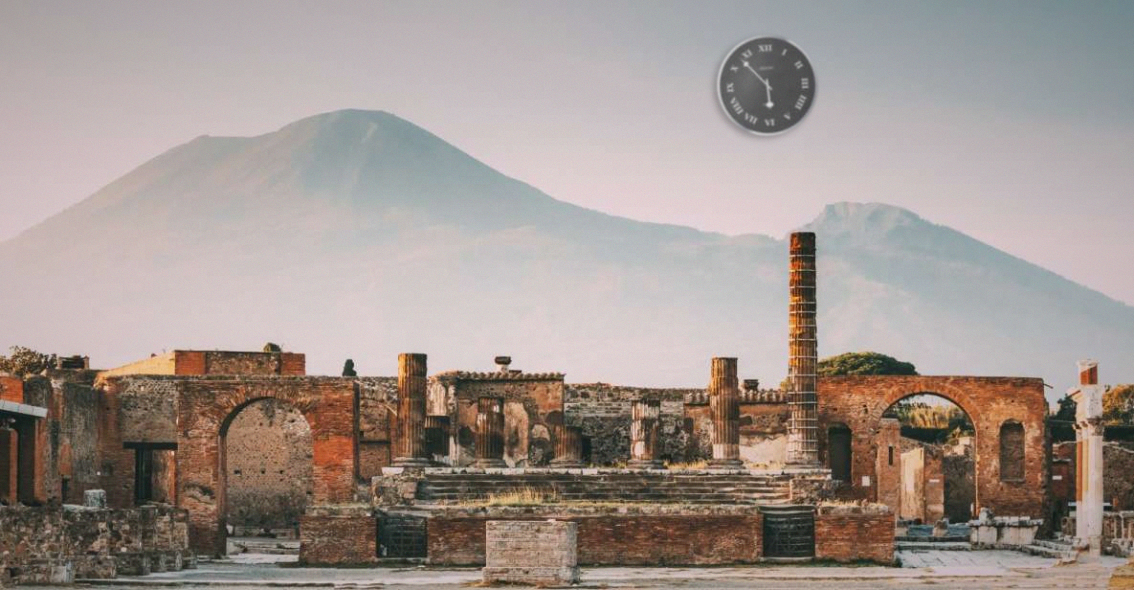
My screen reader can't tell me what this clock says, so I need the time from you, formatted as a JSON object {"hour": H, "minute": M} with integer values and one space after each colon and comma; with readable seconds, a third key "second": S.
{"hour": 5, "minute": 53}
